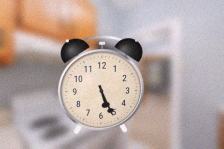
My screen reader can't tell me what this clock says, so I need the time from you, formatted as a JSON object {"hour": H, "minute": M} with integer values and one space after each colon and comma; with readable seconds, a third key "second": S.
{"hour": 5, "minute": 26}
